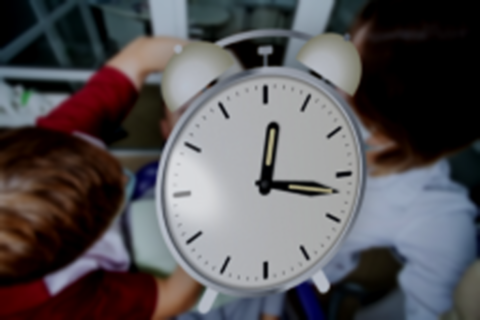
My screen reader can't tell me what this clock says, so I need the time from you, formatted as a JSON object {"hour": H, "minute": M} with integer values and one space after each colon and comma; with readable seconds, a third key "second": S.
{"hour": 12, "minute": 17}
